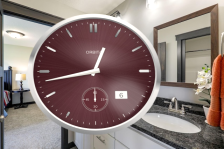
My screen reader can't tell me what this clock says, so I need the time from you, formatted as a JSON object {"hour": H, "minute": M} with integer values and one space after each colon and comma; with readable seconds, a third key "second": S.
{"hour": 12, "minute": 43}
